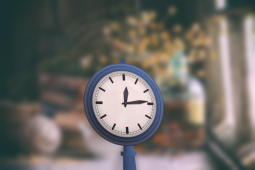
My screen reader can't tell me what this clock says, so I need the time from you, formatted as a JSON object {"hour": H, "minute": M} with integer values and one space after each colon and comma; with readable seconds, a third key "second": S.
{"hour": 12, "minute": 14}
